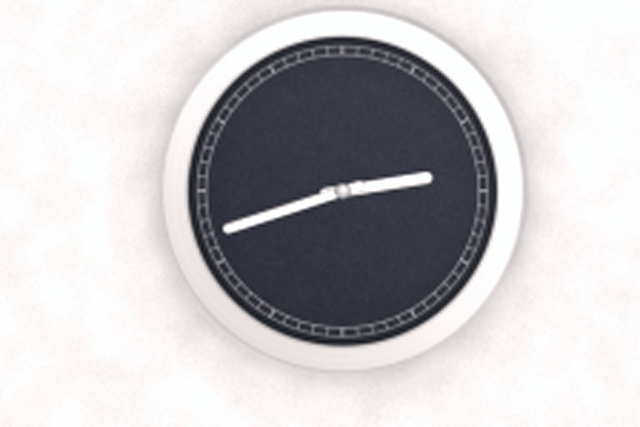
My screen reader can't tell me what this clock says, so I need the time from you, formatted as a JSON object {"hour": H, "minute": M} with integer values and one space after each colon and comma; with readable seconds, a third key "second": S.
{"hour": 2, "minute": 42}
